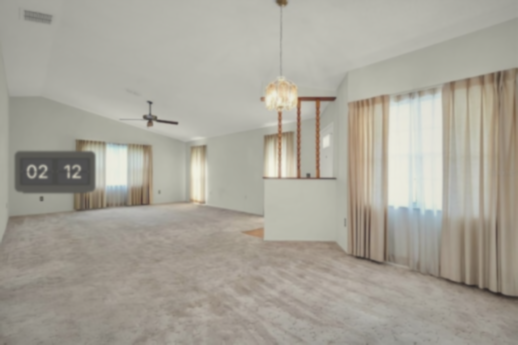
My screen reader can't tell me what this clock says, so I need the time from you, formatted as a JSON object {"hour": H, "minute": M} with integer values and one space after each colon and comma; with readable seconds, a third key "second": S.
{"hour": 2, "minute": 12}
